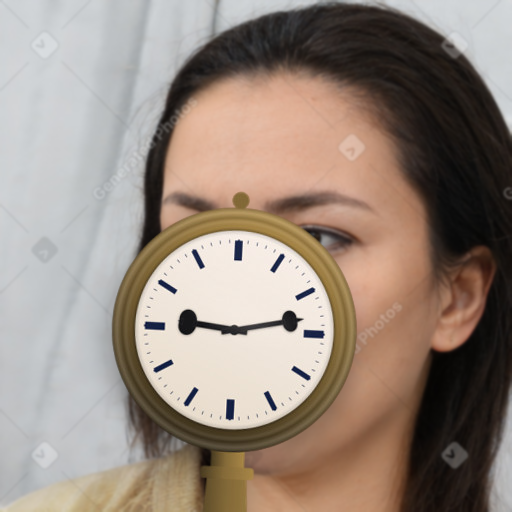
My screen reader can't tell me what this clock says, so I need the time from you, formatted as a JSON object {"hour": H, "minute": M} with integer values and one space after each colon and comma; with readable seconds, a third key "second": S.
{"hour": 9, "minute": 13}
